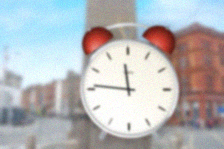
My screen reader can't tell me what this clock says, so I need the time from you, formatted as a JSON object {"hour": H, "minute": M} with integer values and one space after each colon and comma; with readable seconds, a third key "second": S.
{"hour": 11, "minute": 46}
